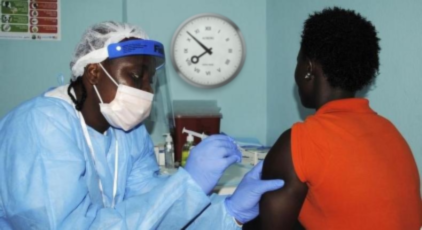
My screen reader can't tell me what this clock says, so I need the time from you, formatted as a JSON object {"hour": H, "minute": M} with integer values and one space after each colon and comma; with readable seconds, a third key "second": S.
{"hour": 7, "minute": 52}
